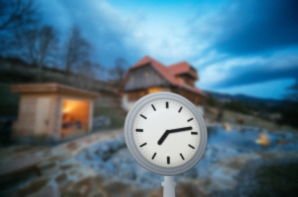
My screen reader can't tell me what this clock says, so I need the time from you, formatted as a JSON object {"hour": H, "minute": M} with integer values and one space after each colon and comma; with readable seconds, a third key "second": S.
{"hour": 7, "minute": 13}
